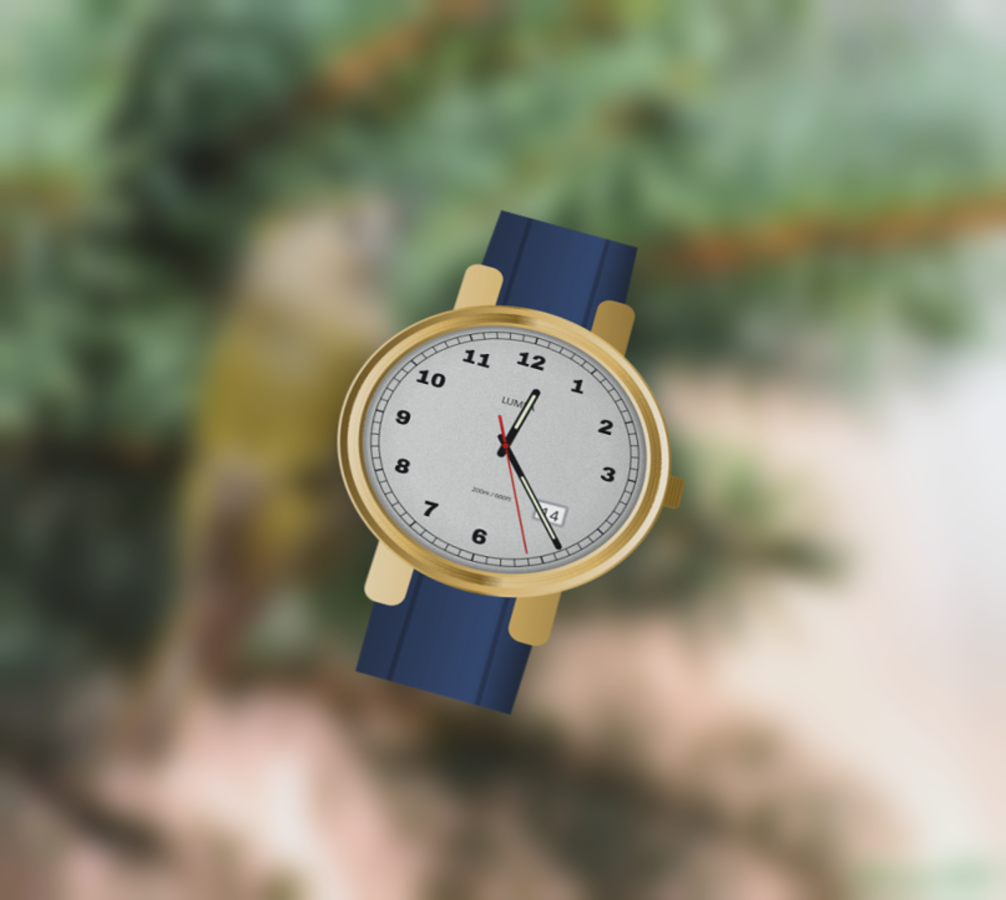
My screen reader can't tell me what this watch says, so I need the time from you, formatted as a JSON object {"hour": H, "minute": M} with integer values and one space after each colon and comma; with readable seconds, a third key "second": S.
{"hour": 12, "minute": 23, "second": 26}
